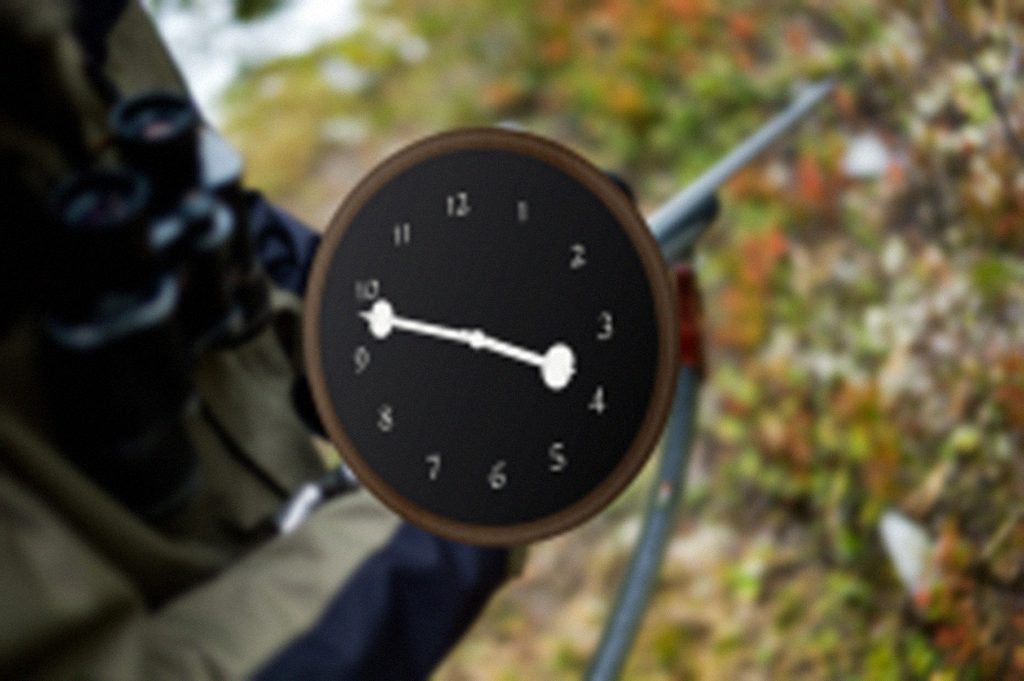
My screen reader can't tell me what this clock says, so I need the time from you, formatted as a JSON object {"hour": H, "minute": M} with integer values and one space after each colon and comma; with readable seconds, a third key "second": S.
{"hour": 3, "minute": 48}
